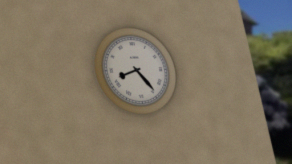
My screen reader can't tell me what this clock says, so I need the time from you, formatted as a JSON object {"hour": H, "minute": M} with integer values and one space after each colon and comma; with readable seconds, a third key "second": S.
{"hour": 8, "minute": 24}
